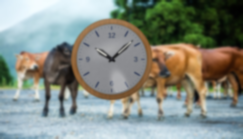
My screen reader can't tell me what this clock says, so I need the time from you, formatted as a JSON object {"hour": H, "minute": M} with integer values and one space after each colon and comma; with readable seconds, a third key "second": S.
{"hour": 10, "minute": 8}
